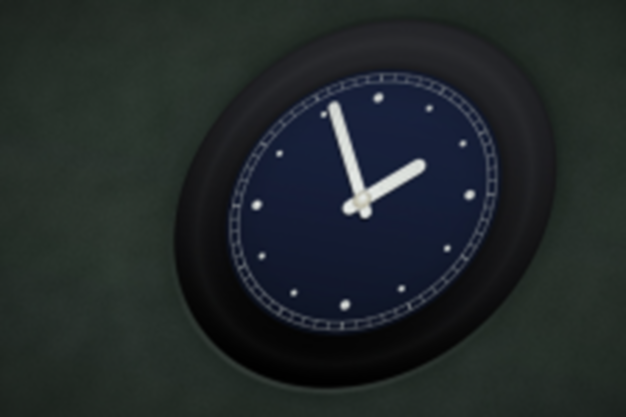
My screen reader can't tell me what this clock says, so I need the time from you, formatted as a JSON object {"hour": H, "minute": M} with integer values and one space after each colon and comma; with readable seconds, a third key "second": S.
{"hour": 1, "minute": 56}
